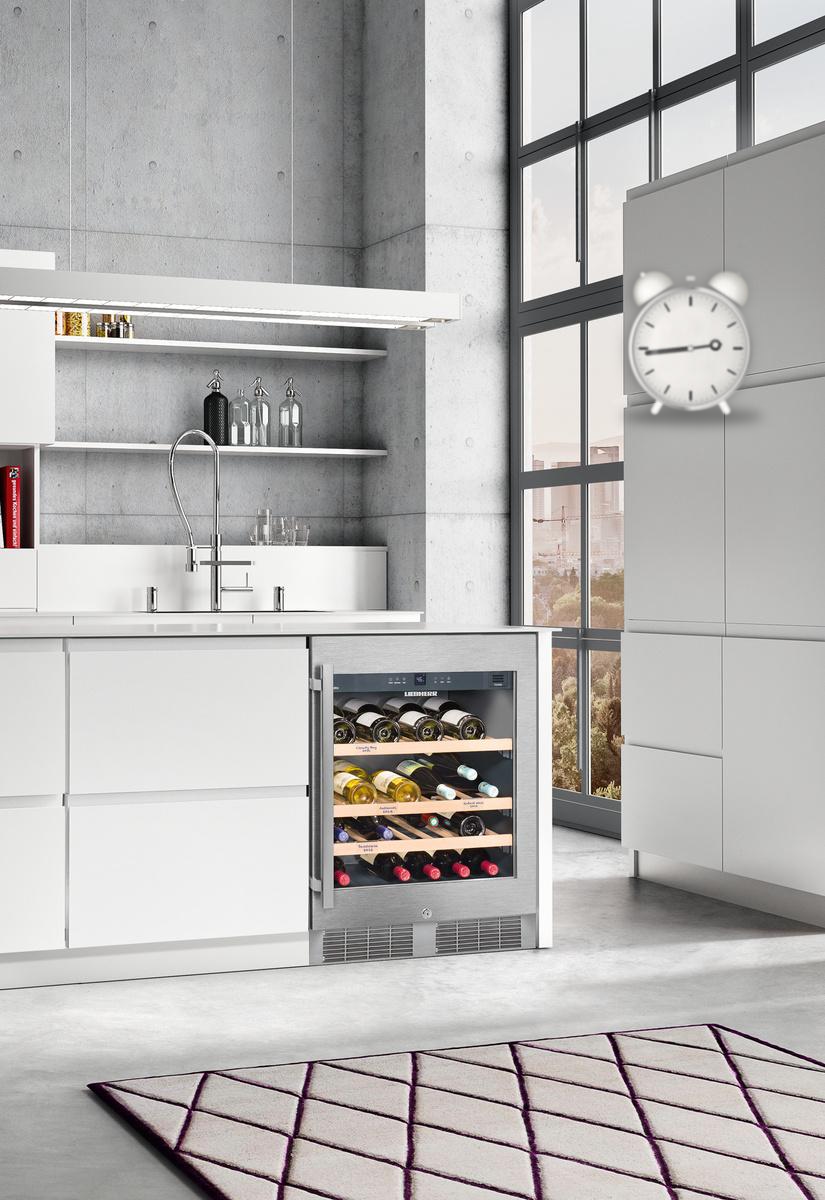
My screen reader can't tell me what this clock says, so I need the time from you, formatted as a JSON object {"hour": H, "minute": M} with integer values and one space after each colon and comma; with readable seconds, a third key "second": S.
{"hour": 2, "minute": 44}
